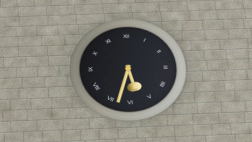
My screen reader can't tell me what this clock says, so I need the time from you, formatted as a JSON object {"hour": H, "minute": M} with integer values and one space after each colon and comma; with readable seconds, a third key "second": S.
{"hour": 5, "minute": 33}
